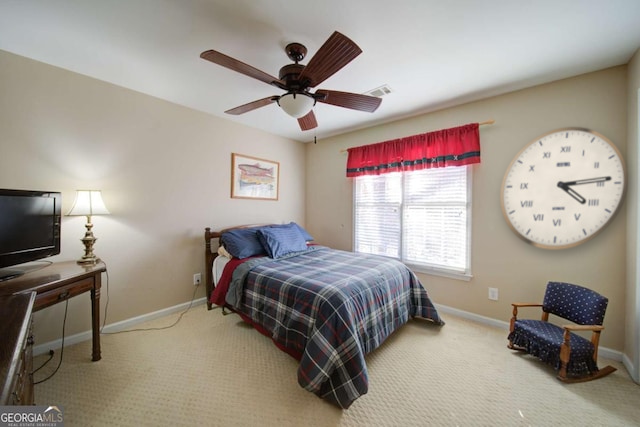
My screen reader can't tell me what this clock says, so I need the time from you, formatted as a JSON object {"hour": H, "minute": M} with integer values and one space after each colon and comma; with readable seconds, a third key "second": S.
{"hour": 4, "minute": 14}
